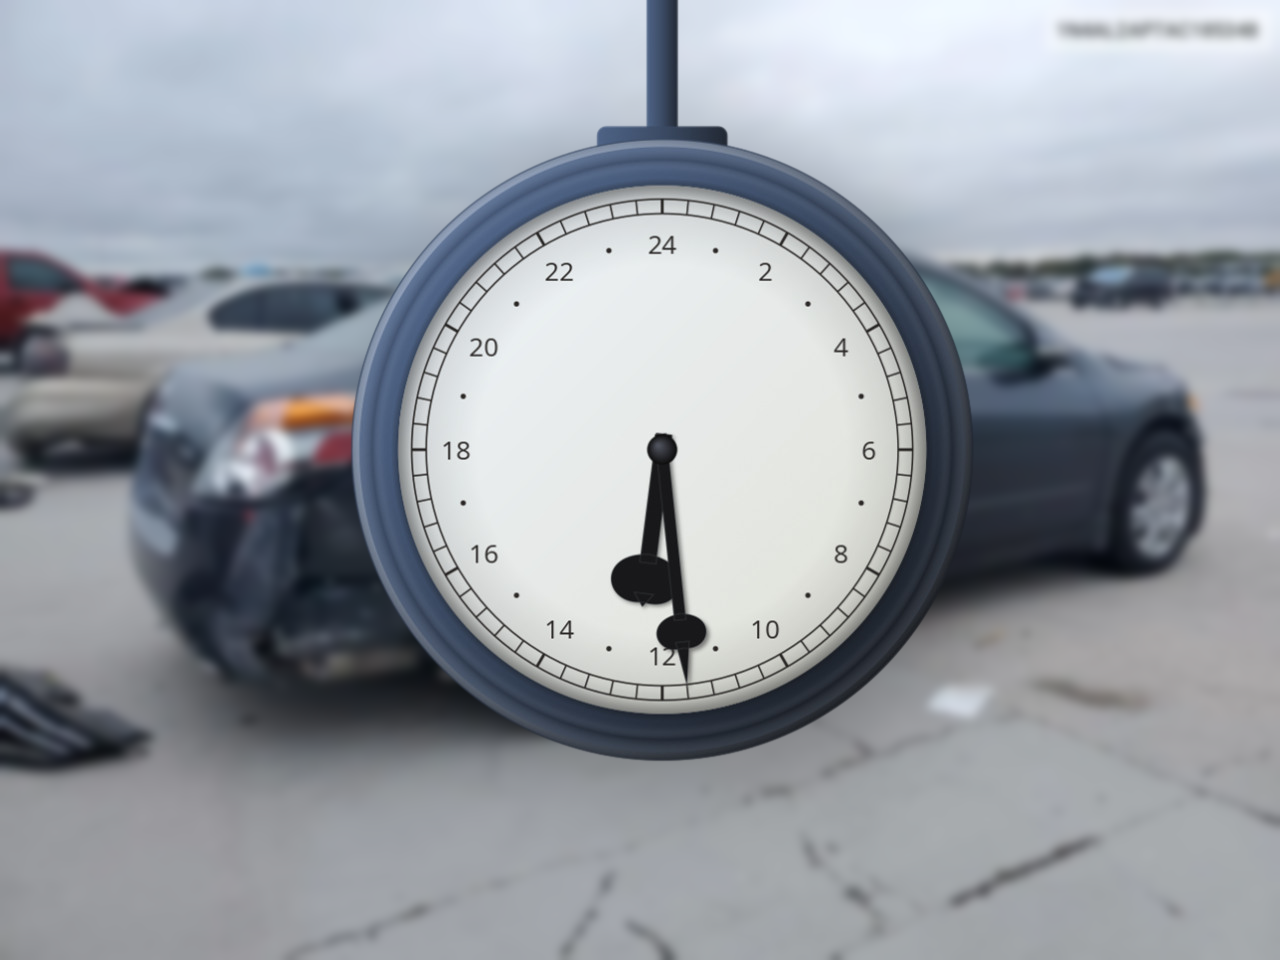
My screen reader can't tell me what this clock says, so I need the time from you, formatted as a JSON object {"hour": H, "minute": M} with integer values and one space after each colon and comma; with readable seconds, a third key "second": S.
{"hour": 12, "minute": 29}
